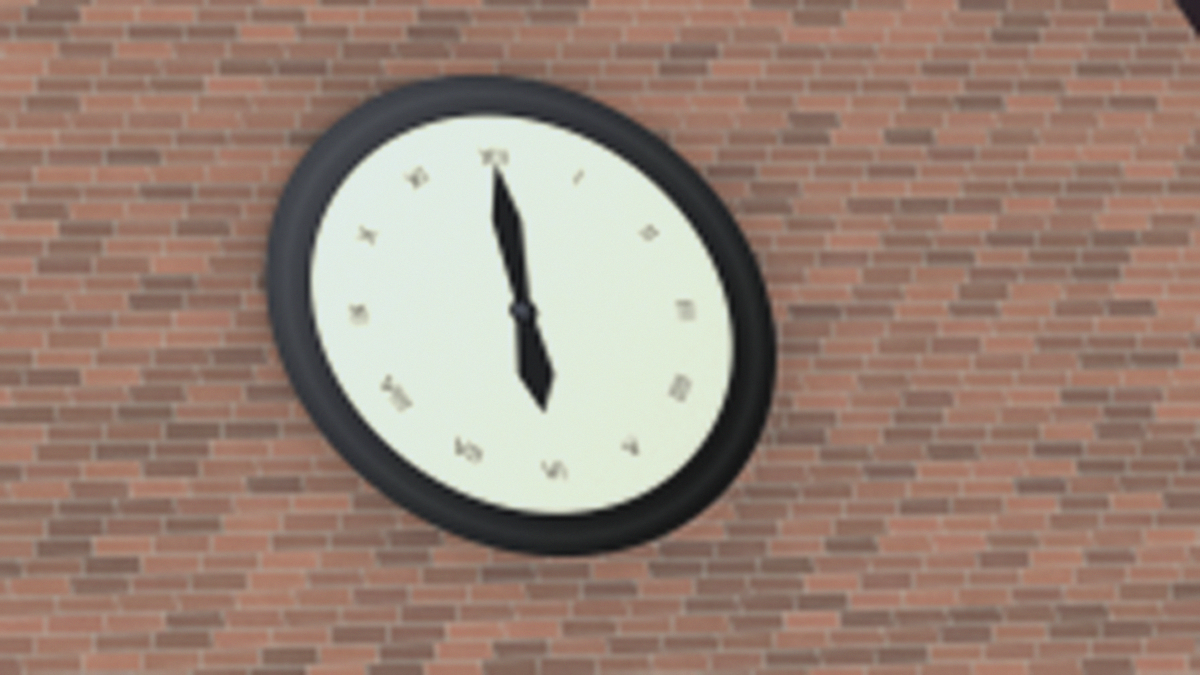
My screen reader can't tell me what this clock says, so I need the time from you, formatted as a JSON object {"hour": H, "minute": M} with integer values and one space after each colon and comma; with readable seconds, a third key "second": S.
{"hour": 6, "minute": 0}
